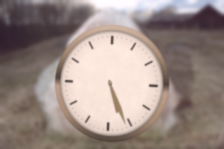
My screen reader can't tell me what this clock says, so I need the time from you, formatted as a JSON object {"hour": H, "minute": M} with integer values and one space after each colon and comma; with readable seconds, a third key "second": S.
{"hour": 5, "minute": 26}
